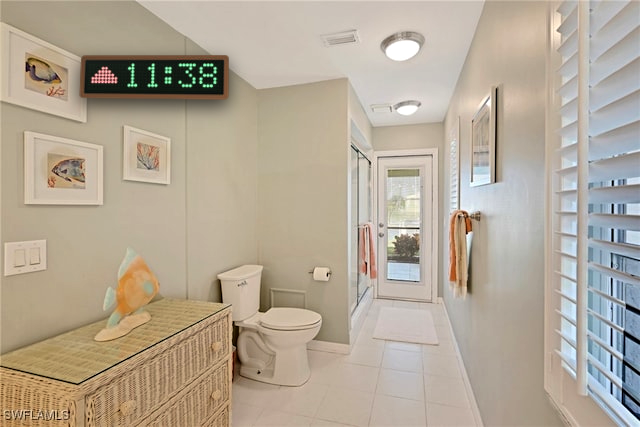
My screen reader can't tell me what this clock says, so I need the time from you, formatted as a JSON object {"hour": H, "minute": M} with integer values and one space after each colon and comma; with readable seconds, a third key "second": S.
{"hour": 11, "minute": 38}
